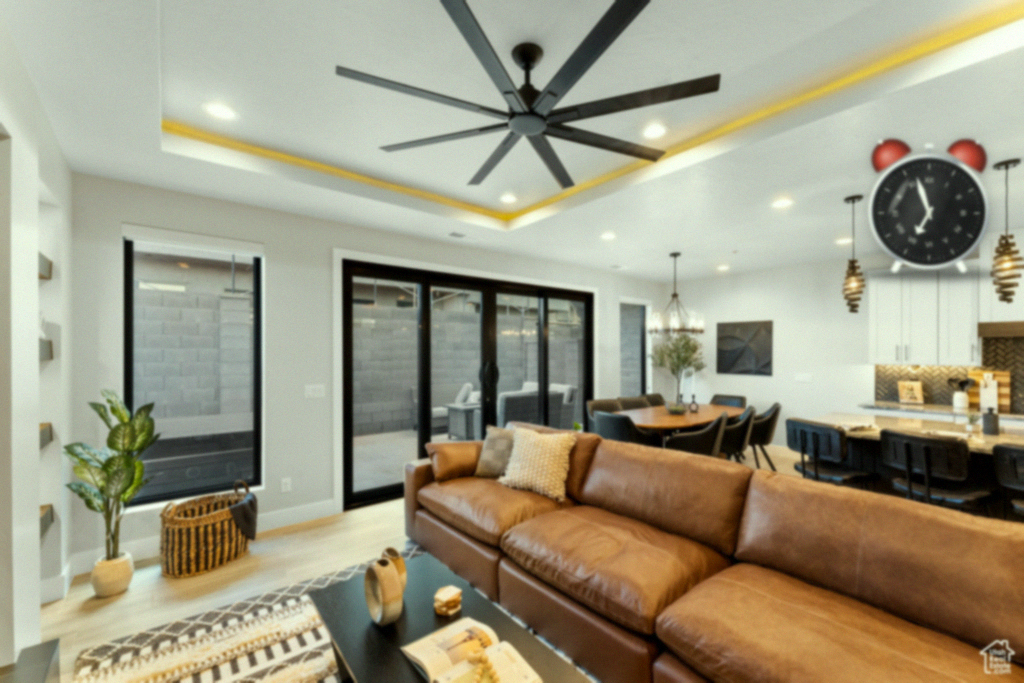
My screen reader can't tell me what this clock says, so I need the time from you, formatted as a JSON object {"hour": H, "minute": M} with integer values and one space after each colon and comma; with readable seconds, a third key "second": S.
{"hour": 6, "minute": 57}
